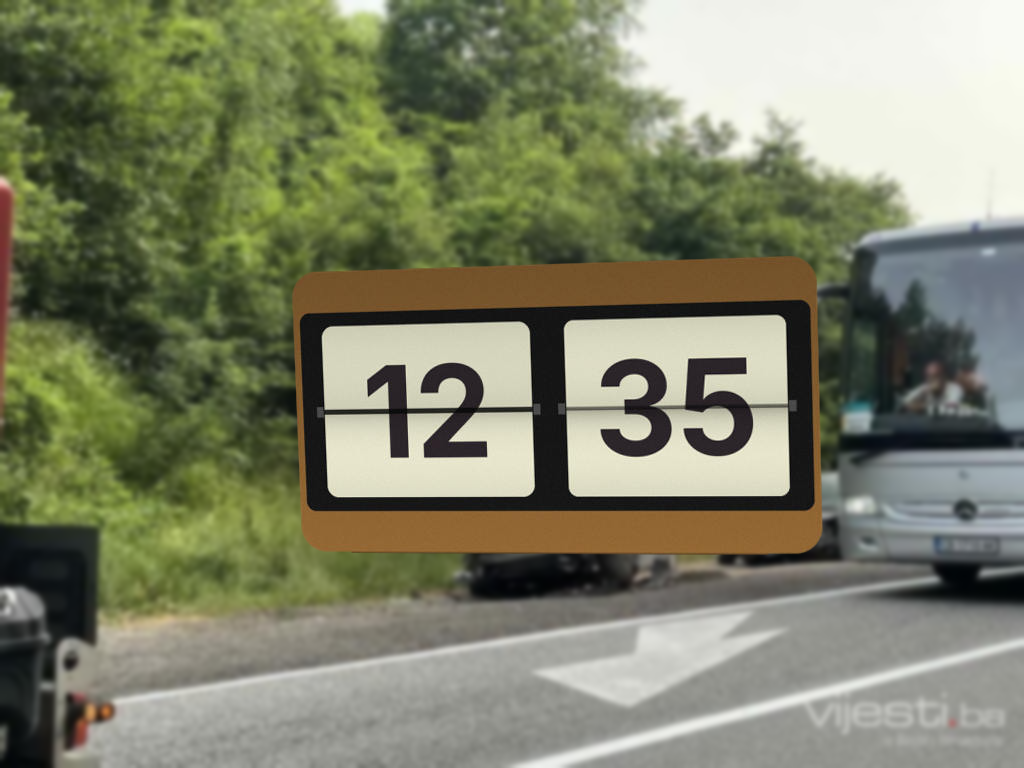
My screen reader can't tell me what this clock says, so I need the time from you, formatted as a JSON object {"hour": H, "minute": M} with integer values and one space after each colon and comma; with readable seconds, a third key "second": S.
{"hour": 12, "minute": 35}
